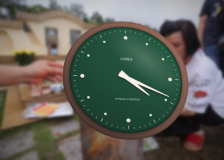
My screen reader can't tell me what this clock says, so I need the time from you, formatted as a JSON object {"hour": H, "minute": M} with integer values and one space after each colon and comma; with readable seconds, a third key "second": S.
{"hour": 4, "minute": 19}
